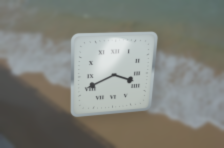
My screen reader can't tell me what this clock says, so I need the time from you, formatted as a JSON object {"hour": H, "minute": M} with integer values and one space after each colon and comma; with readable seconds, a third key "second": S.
{"hour": 3, "minute": 41}
